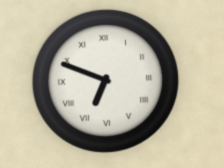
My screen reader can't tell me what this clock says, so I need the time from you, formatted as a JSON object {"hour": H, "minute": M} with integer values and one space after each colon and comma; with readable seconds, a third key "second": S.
{"hour": 6, "minute": 49}
